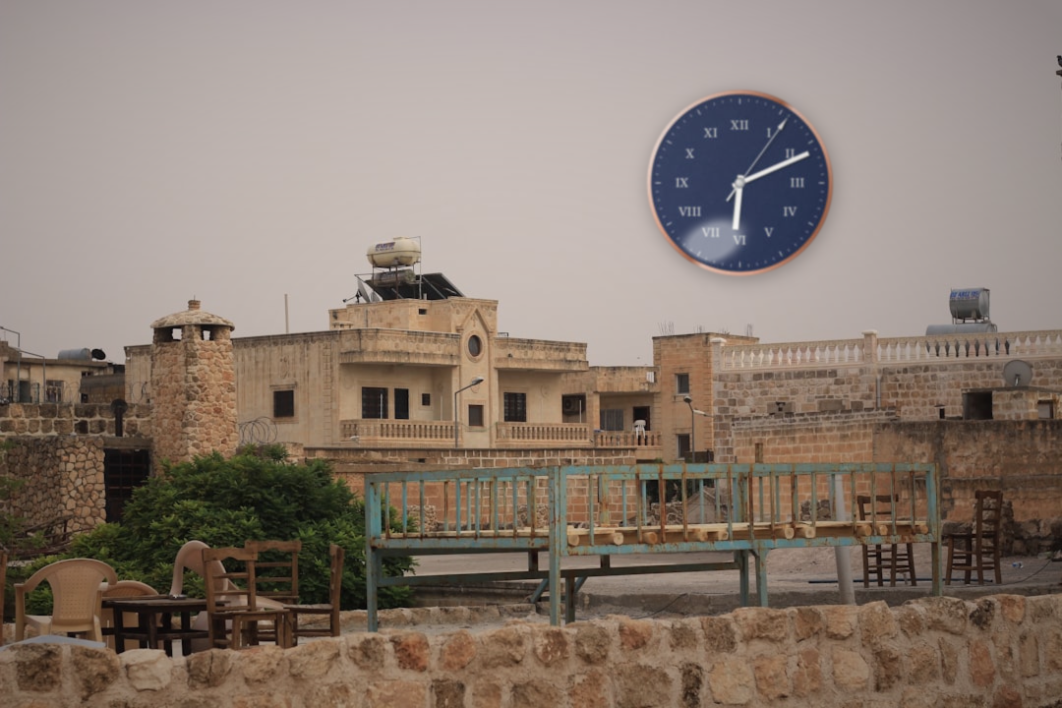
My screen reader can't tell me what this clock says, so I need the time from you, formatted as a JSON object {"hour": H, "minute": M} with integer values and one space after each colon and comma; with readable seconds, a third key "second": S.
{"hour": 6, "minute": 11, "second": 6}
